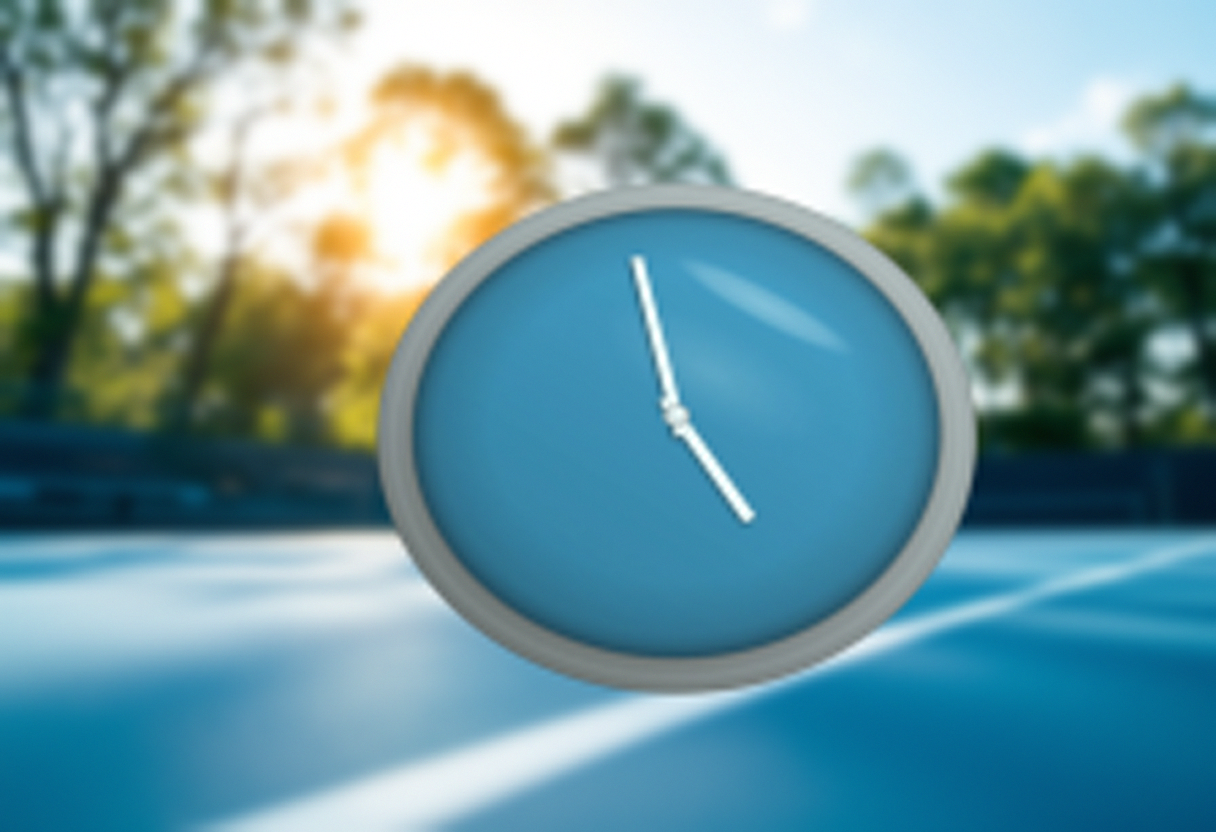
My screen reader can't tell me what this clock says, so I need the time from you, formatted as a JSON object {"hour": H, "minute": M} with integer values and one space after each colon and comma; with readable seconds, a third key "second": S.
{"hour": 4, "minute": 58}
